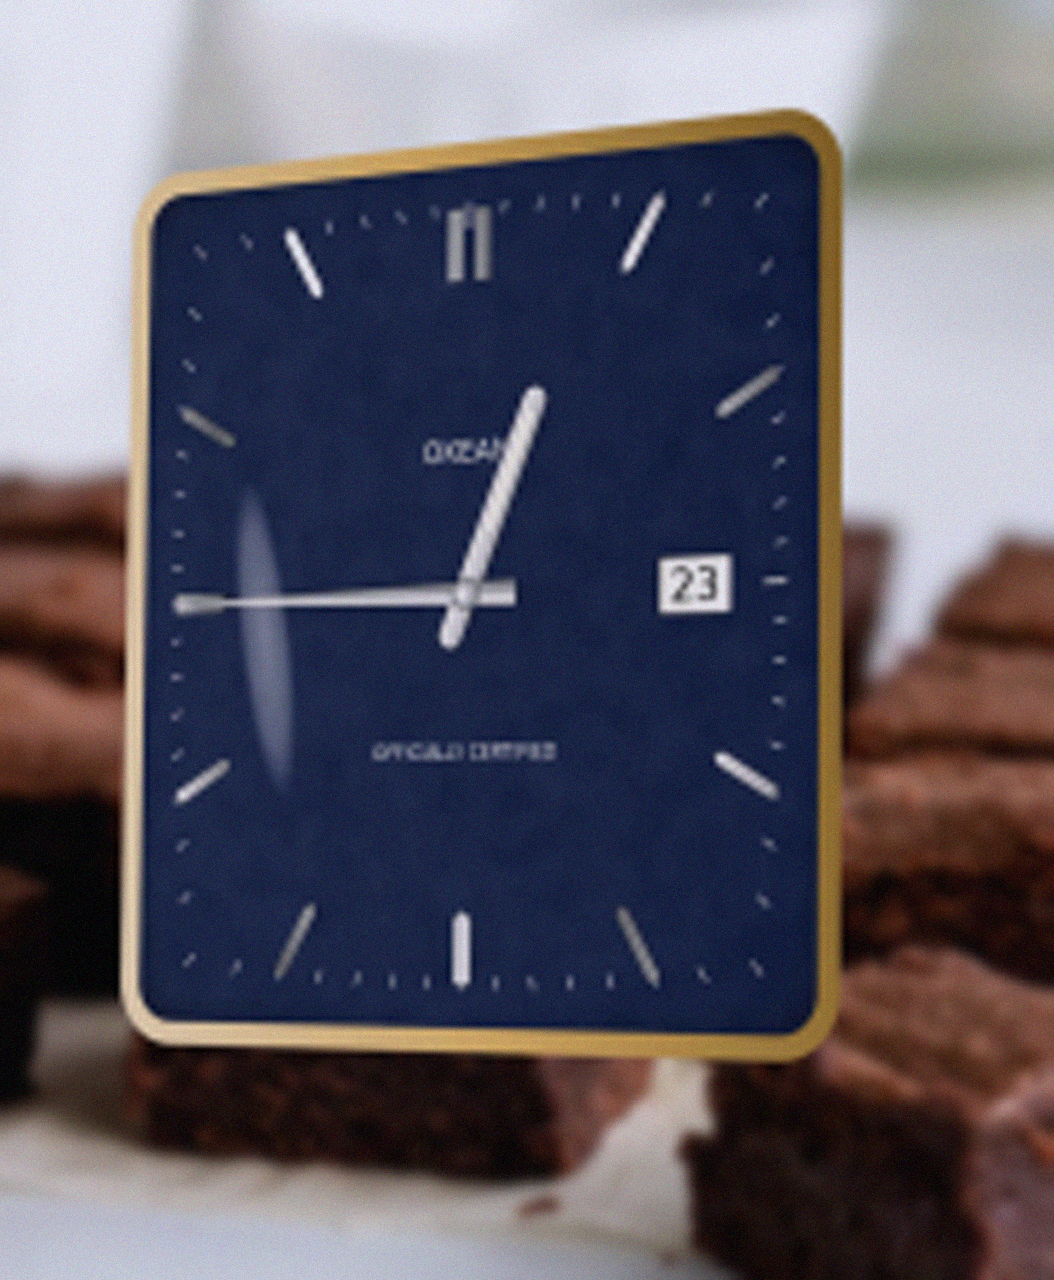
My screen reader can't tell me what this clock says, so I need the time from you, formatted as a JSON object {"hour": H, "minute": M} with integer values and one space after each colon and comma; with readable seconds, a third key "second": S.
{"hour": 12, "minute": 45}
